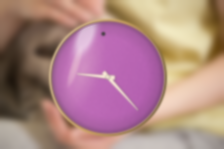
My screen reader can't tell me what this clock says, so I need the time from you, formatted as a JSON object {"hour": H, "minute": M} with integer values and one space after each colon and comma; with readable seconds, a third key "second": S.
{"hour": 9, "minute": 24}
